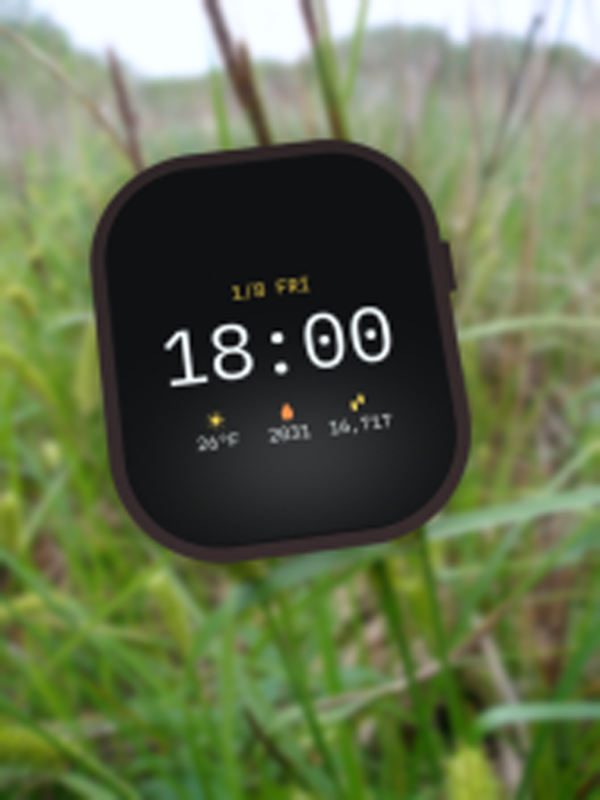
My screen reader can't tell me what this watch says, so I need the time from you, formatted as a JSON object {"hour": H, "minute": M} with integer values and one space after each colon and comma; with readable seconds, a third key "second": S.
{"hour": 18, "minute": 0}
